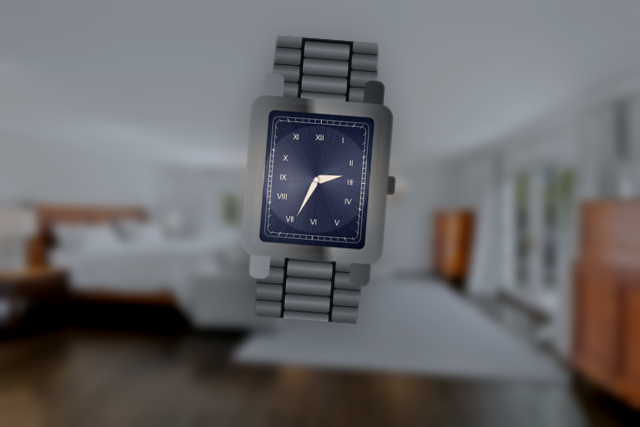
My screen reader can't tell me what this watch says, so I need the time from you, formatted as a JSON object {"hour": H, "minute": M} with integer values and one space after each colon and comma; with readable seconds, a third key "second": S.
{"hour": 2, "minute": 34}
